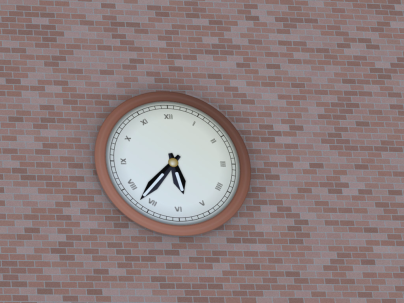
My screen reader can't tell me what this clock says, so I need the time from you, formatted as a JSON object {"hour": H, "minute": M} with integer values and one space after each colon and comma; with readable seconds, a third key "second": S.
{"hour": 5, "minute": 37}
